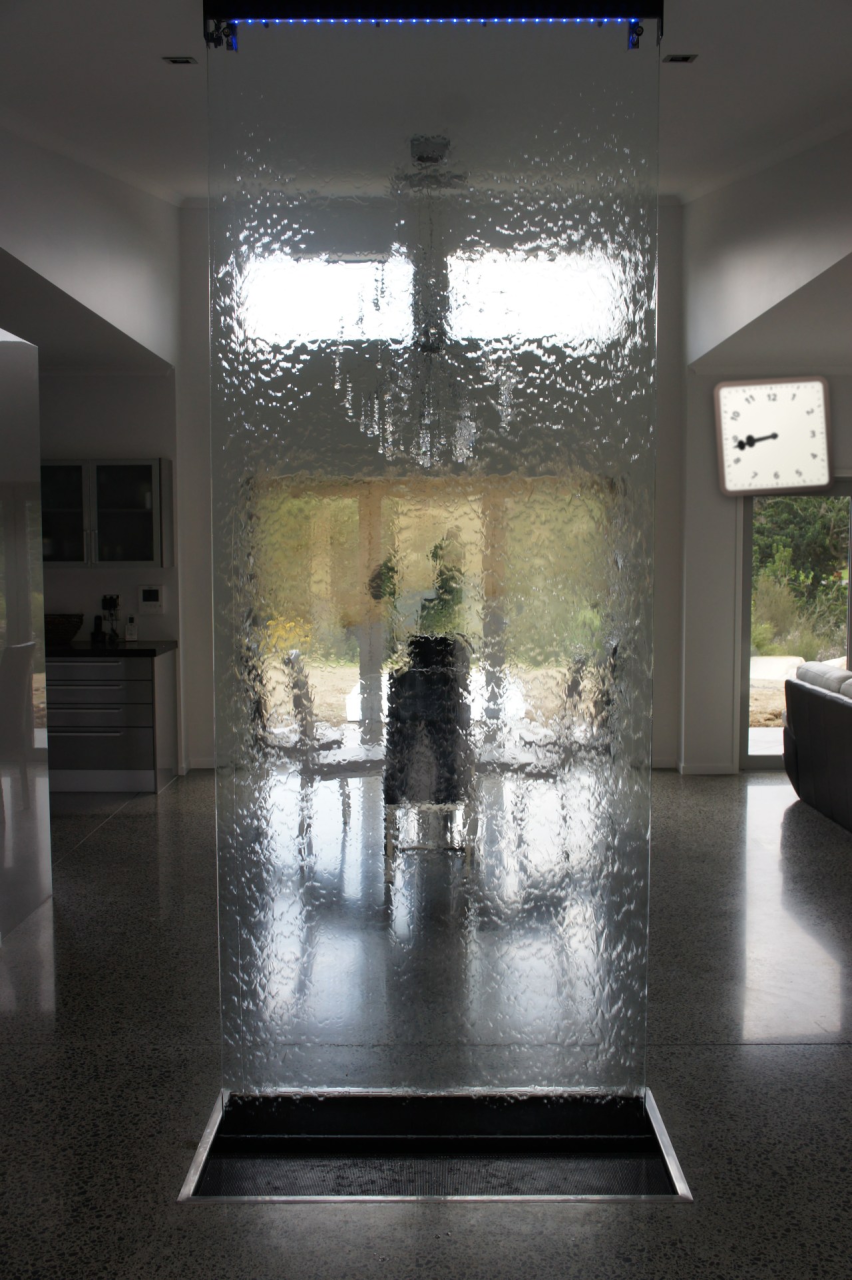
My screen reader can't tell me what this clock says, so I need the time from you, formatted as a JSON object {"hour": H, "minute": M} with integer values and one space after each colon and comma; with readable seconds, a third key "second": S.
{"hour": 8, "minute": 43}
